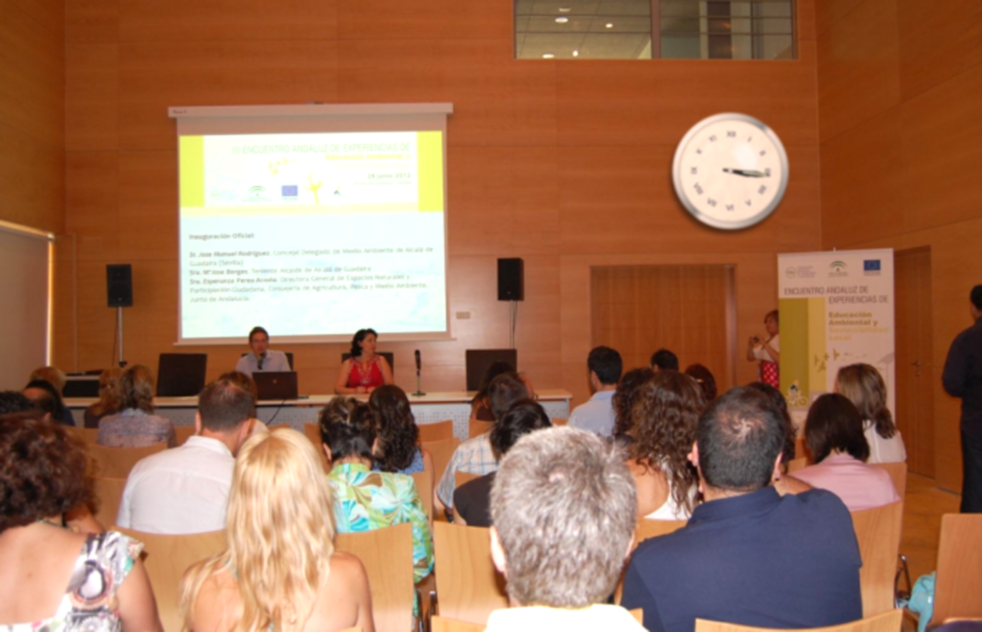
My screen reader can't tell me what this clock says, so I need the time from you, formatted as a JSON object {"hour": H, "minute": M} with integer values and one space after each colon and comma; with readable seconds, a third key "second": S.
{"hour": 3, "minute": 16}
